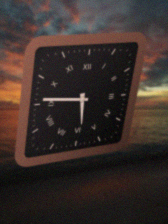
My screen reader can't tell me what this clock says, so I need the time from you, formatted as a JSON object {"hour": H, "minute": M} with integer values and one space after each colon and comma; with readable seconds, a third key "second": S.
{"hour": 5, "minute": 46}
